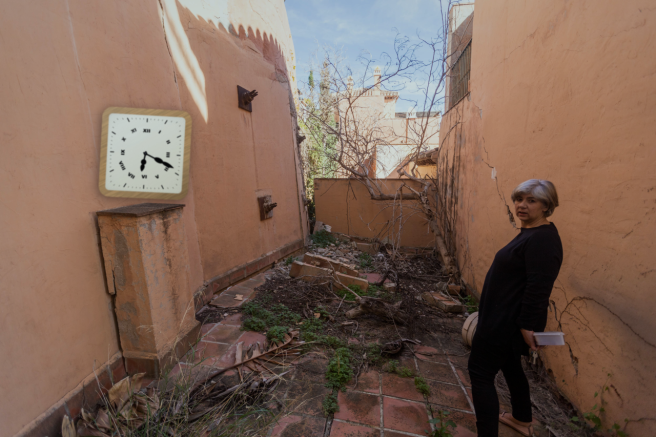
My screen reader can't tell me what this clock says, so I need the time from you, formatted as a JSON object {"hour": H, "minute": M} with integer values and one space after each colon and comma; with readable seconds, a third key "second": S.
{"hour": 6, "minute": 19}
